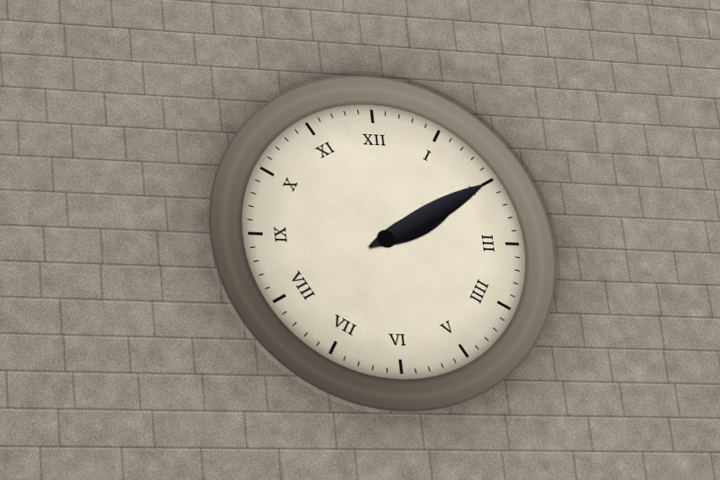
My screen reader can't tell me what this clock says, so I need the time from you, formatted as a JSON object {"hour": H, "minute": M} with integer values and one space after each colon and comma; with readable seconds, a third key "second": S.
{"hour": 2, "minute": 10}
